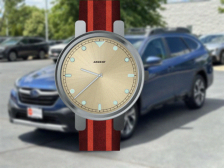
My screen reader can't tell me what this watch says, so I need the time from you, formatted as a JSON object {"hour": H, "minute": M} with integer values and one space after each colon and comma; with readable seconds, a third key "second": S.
{"hour": 9, "minute": 38}
